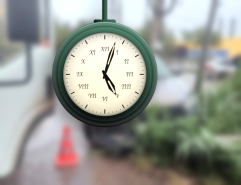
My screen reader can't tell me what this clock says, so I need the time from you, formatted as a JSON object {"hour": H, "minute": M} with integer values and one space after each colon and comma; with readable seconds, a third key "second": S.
{"hour": 5, "minute": 3}
